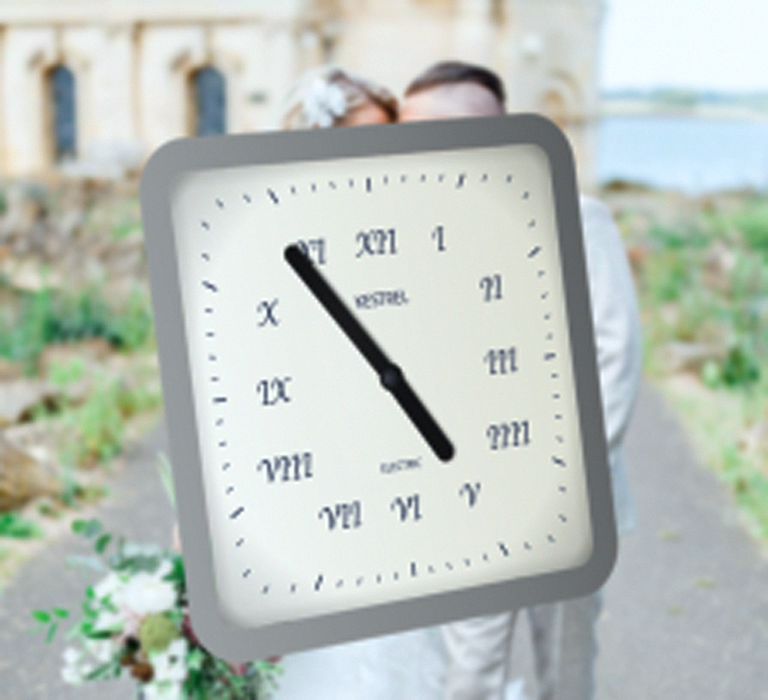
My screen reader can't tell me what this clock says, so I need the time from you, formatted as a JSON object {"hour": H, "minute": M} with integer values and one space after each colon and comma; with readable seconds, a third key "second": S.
{"hour": 4, "minute": 54}
